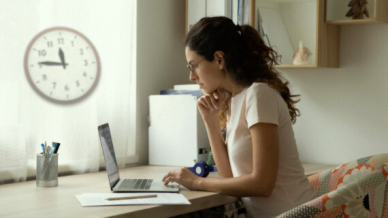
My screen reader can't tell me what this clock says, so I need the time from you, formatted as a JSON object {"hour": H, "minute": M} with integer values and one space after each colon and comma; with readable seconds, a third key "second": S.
{"hour": 11, "minute": 46}
